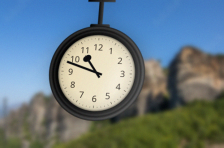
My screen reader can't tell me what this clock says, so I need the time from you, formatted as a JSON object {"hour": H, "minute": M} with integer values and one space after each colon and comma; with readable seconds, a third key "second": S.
{"hour": 10, "minute": 48}
